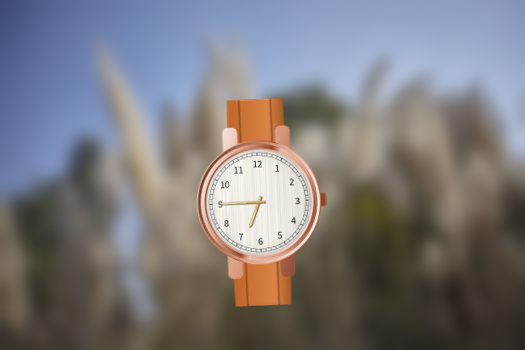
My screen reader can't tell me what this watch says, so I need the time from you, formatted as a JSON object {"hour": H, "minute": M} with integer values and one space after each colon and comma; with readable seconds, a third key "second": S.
{"hour": 6, "minute": 45}
